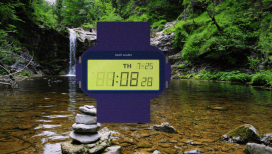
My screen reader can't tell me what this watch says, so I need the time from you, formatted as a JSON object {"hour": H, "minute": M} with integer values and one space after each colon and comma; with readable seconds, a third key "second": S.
{"hour": 1, "minute": 8, "second": 28}
